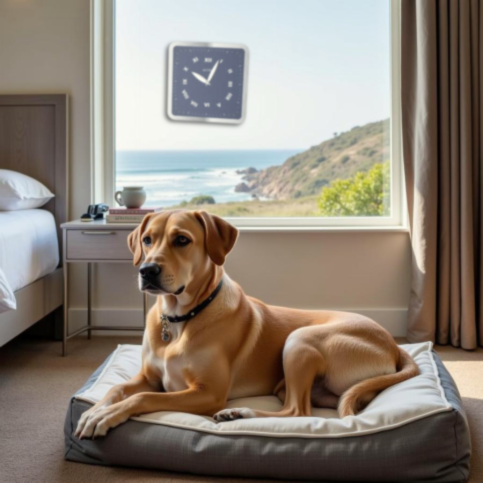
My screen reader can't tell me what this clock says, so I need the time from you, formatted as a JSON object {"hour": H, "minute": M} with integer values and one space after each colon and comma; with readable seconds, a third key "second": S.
{"hour": 10, "minute": 4}
